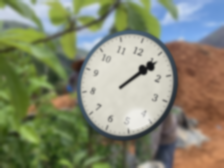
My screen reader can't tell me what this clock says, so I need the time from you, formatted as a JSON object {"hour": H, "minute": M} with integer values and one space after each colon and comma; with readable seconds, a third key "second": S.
{"hour": 1, "minute": 6}
